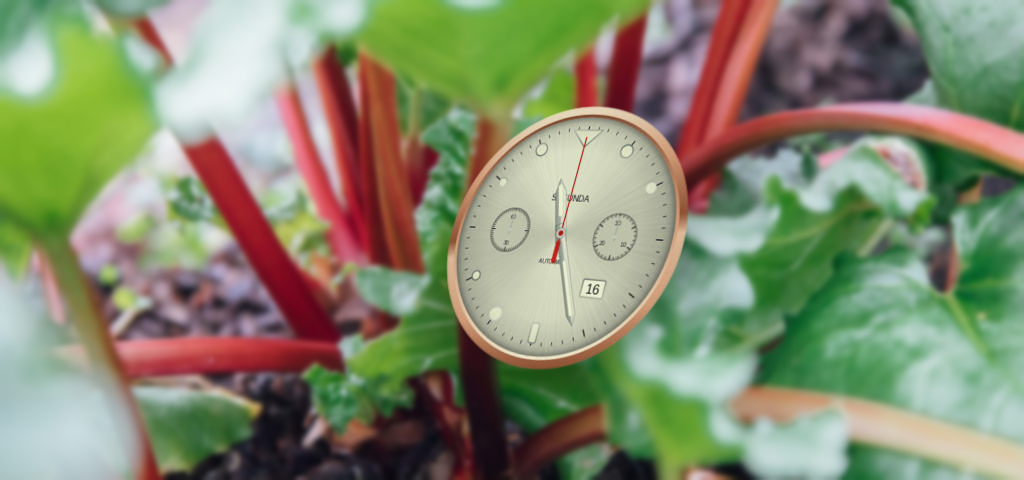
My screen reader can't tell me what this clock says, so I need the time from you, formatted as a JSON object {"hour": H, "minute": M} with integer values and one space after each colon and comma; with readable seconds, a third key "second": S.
{"hour": 11, "minute": 26}
